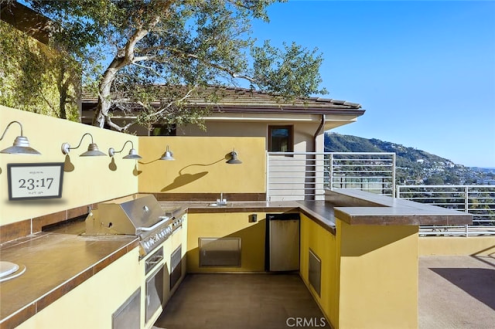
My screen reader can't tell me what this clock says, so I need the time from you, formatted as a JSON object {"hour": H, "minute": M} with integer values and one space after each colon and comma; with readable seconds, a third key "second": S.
{"hour": 23, "minute": 17}
